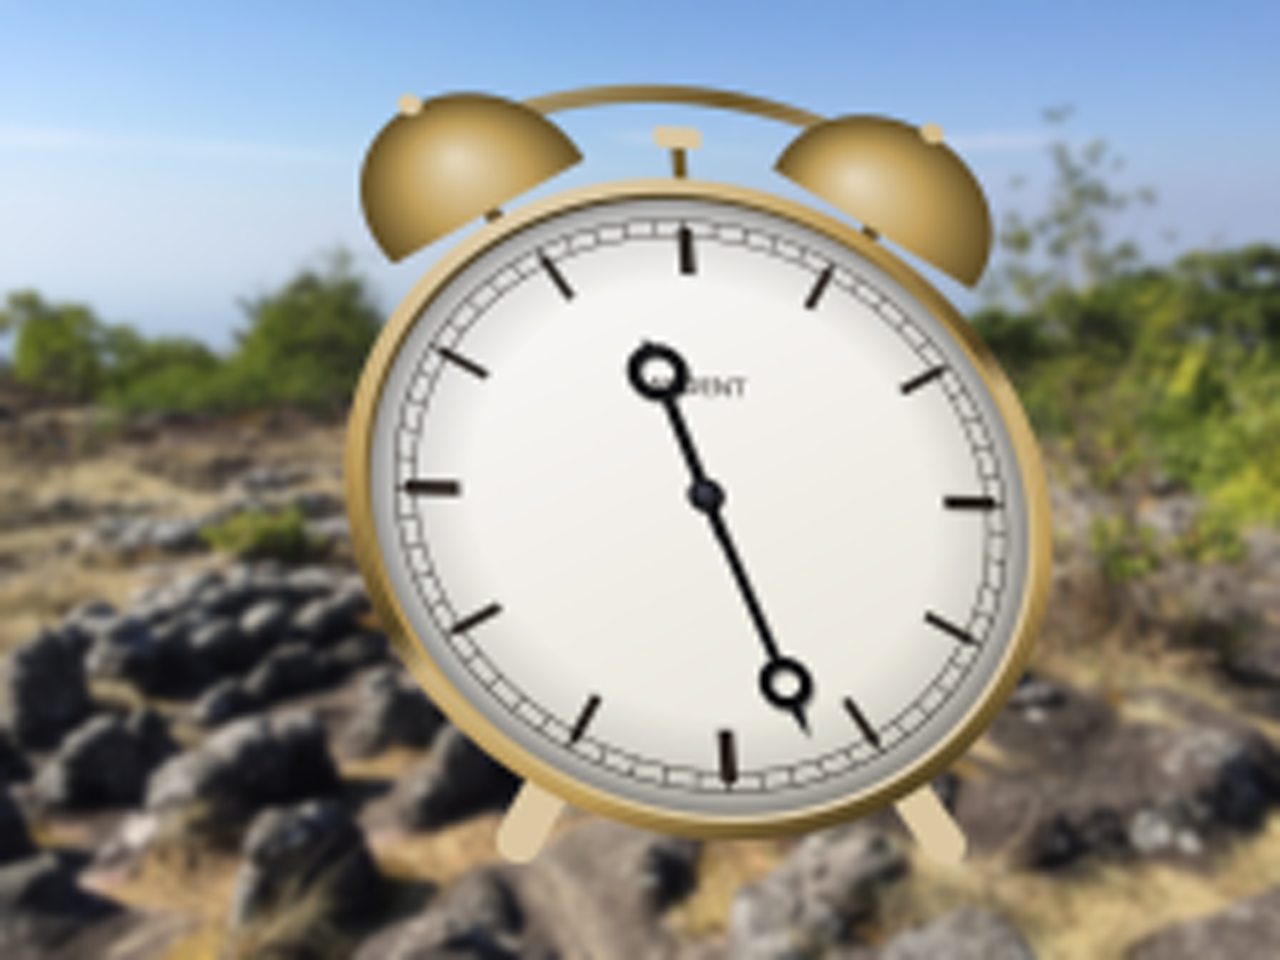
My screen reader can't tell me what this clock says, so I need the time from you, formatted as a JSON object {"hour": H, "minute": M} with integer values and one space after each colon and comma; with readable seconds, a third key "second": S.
{"hour": 11, "minute": 27}
